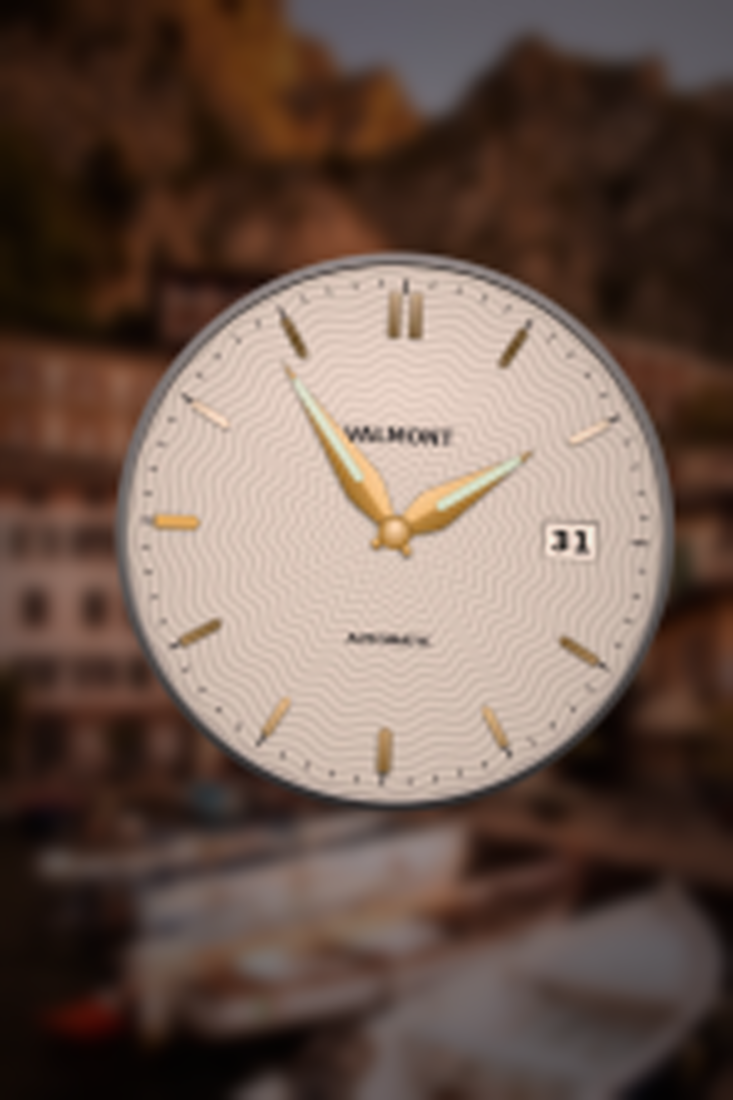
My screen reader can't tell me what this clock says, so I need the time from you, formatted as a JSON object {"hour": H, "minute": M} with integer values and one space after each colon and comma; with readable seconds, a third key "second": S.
{"hour": 1, "minute": 54}
